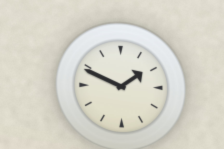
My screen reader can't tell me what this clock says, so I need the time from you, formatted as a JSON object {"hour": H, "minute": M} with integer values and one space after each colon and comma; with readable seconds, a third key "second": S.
{"hour": 1, "minute": 49}
